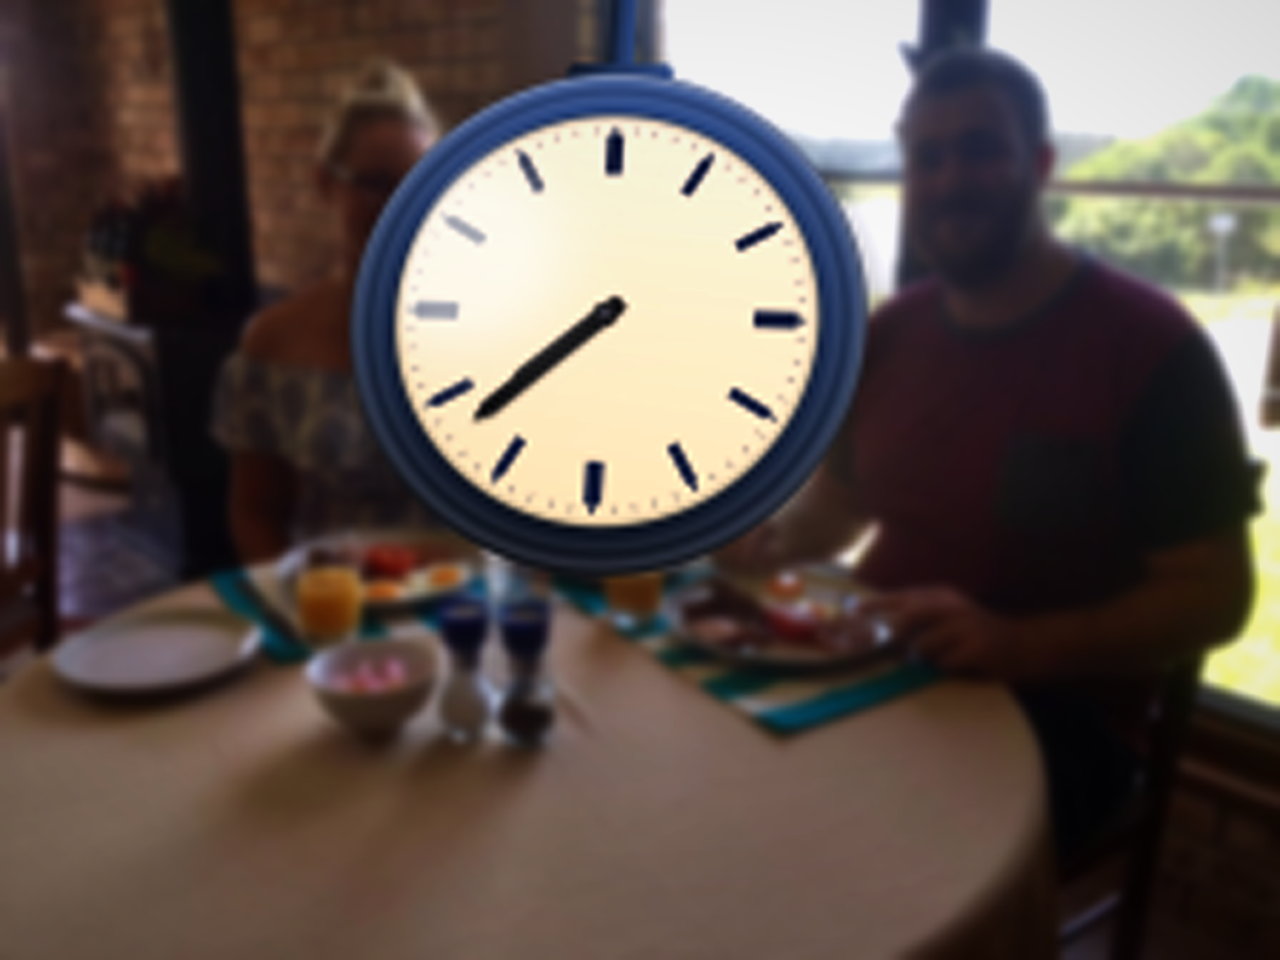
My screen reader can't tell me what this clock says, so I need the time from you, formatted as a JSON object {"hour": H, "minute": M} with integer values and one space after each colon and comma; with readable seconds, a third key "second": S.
{"hour": 7, "minute": 38}
